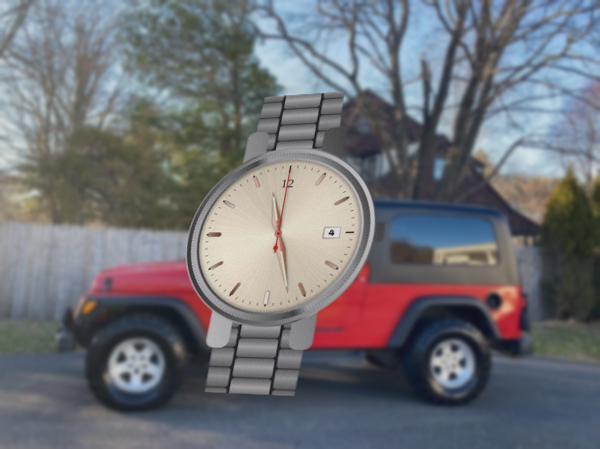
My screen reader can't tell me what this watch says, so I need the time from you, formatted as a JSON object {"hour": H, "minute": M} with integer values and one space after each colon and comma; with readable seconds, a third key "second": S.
{"hour": 11, "minute": 27, "second": 0}
